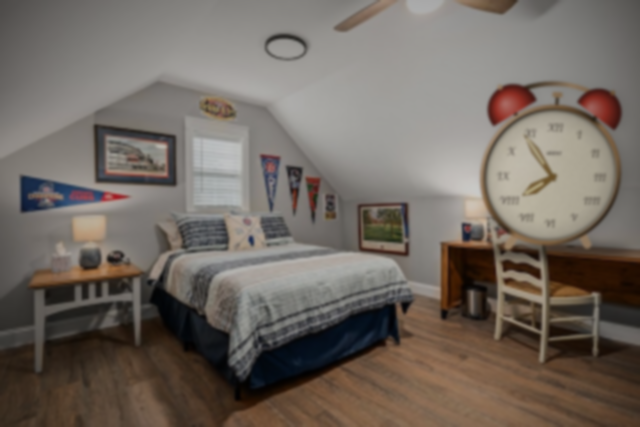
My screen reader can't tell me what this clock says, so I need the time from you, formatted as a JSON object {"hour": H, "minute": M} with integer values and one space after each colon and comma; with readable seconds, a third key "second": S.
{"hour": 7, "minute": 54}
